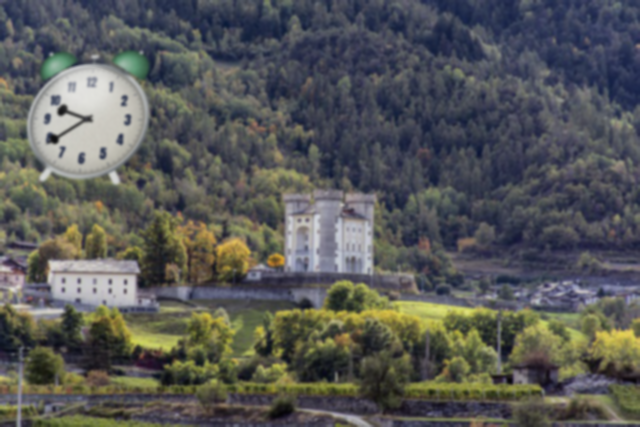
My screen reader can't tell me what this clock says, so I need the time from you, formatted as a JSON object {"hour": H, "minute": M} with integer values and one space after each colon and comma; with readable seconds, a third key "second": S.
{"hour": 9, "minute": 39}
